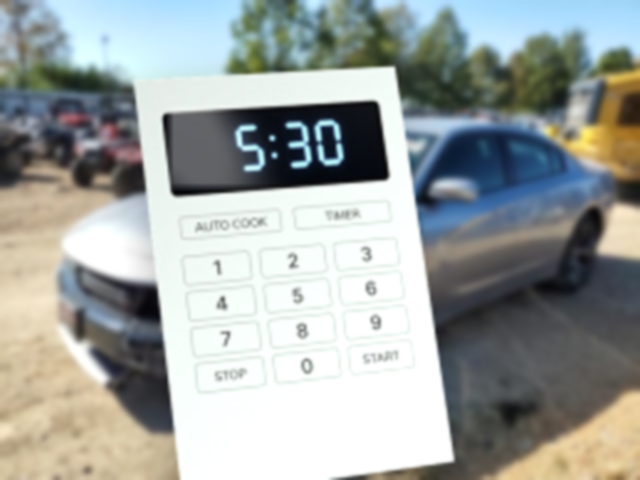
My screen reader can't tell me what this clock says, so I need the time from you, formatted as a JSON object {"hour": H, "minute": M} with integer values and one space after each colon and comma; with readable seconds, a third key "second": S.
{"hour": 5, "minute": 30}
